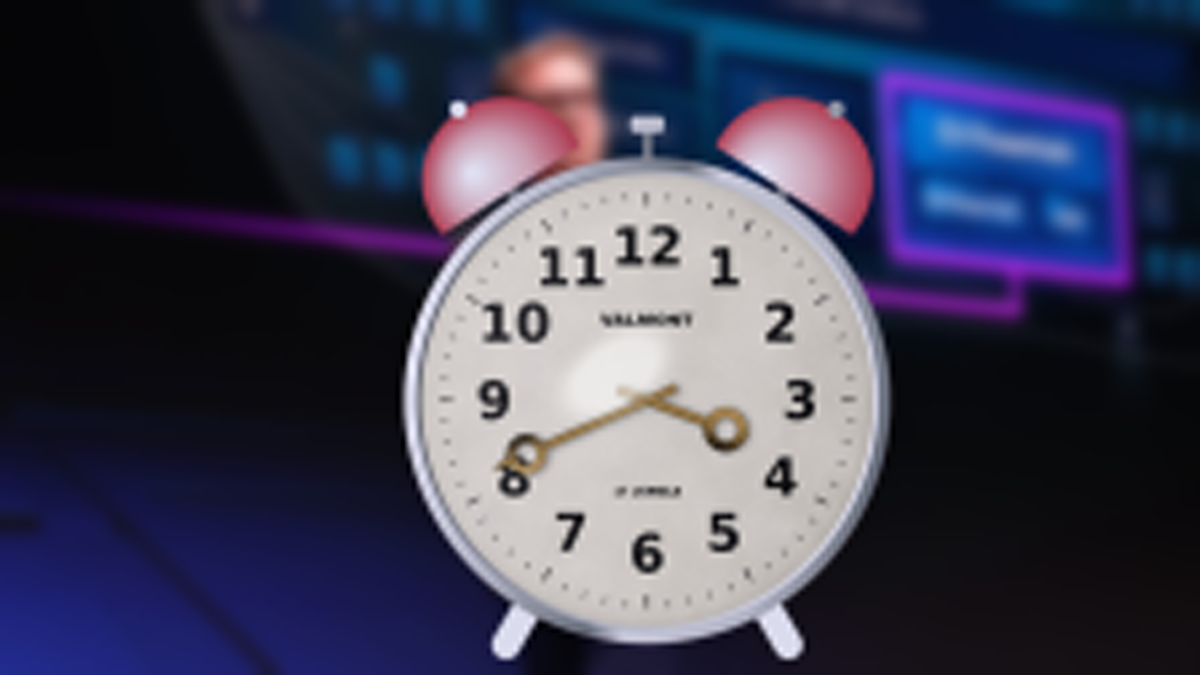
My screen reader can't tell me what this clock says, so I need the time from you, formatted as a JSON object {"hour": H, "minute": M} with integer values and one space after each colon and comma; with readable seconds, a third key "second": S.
{"hour": 3, "minute": 41}
